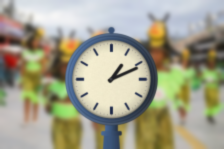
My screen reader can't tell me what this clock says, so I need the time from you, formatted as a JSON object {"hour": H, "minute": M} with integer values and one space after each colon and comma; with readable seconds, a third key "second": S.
{"hour": 1, "minute": 11}
